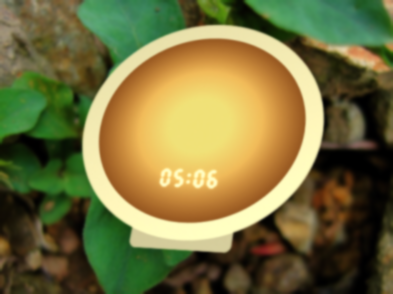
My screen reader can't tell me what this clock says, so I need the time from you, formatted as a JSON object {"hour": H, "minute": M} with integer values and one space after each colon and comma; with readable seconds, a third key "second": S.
{"hour": 5, "minute": 6}
